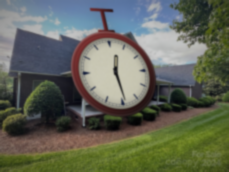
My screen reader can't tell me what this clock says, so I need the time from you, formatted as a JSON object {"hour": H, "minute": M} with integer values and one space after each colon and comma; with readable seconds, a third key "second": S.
{"hour": 12, "minute": 29}
